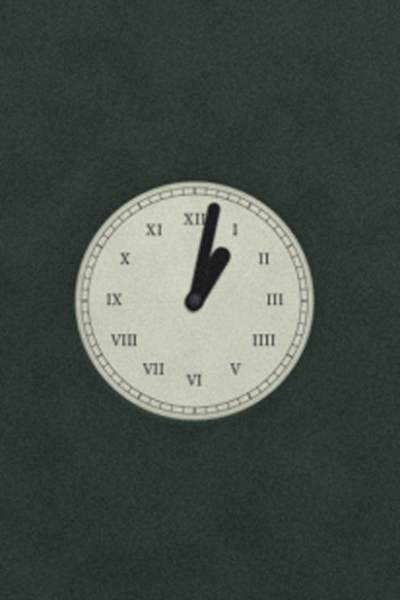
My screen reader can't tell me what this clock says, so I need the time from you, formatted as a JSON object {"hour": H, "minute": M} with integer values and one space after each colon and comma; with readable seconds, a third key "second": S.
{"hour": 1, "minute": 2}
